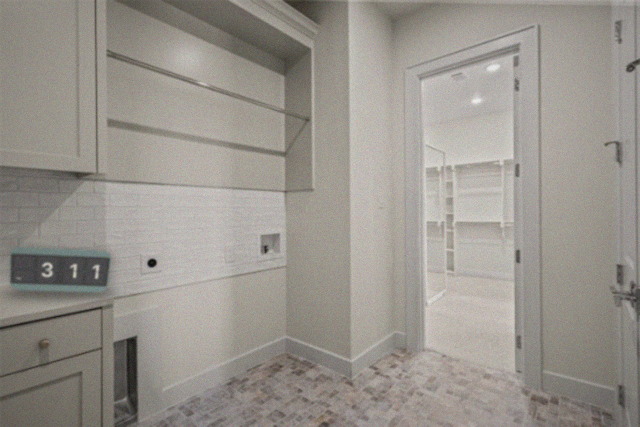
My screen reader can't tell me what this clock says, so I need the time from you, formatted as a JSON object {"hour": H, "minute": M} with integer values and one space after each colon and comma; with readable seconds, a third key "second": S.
{"hour": 3, "minute": 11}
